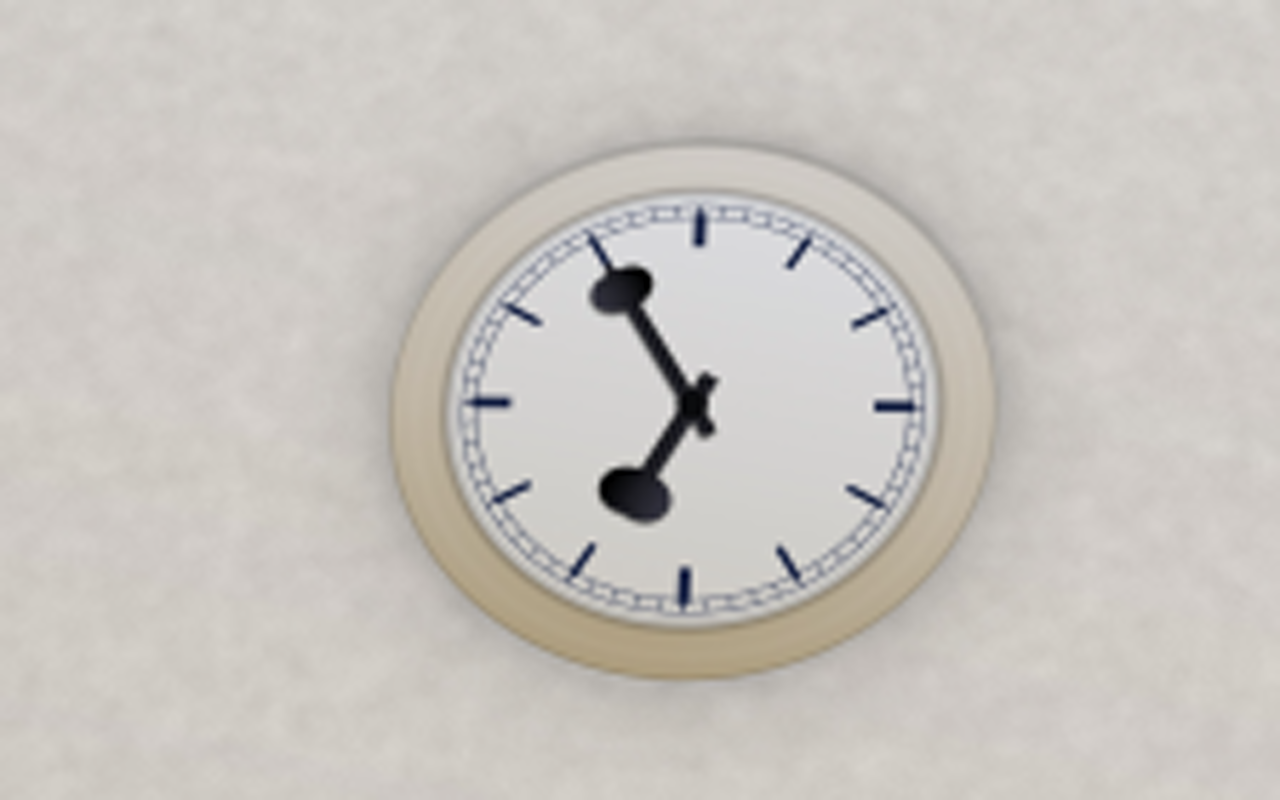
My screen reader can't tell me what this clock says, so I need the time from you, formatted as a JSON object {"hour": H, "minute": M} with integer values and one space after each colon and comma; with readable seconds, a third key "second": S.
{"hour": 6, "minute": 55}
